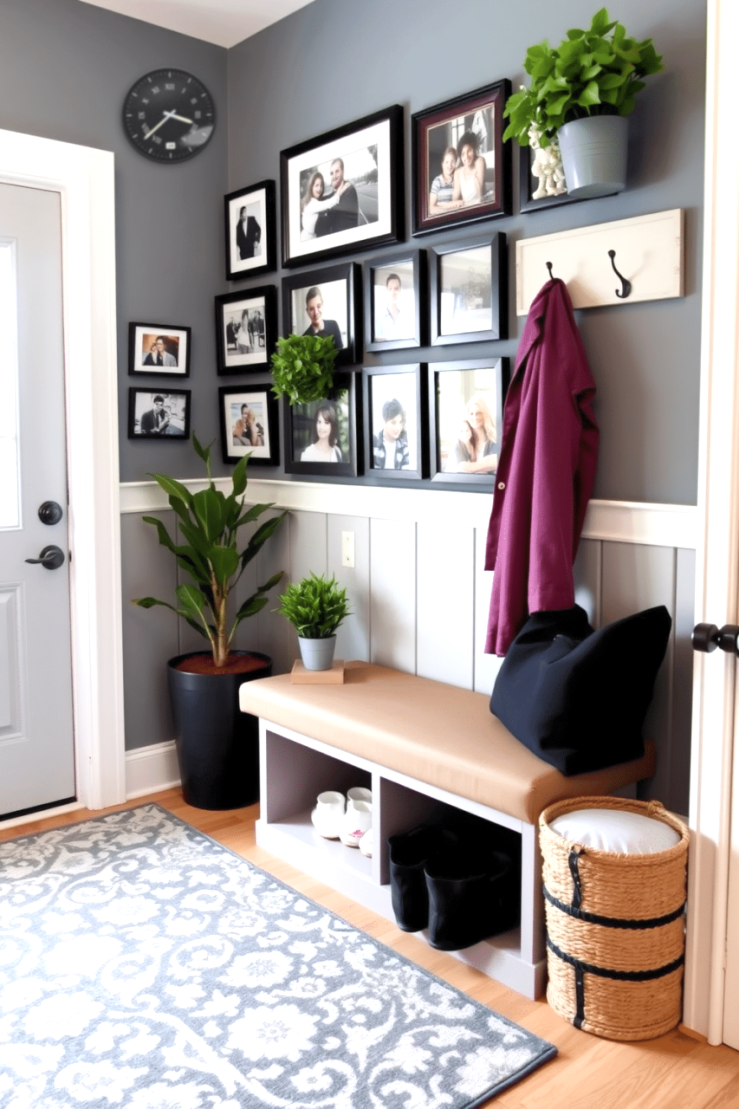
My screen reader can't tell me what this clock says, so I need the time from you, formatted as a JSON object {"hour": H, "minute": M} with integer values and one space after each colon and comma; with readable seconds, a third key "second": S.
{"hour": 3, "minute": 38}
